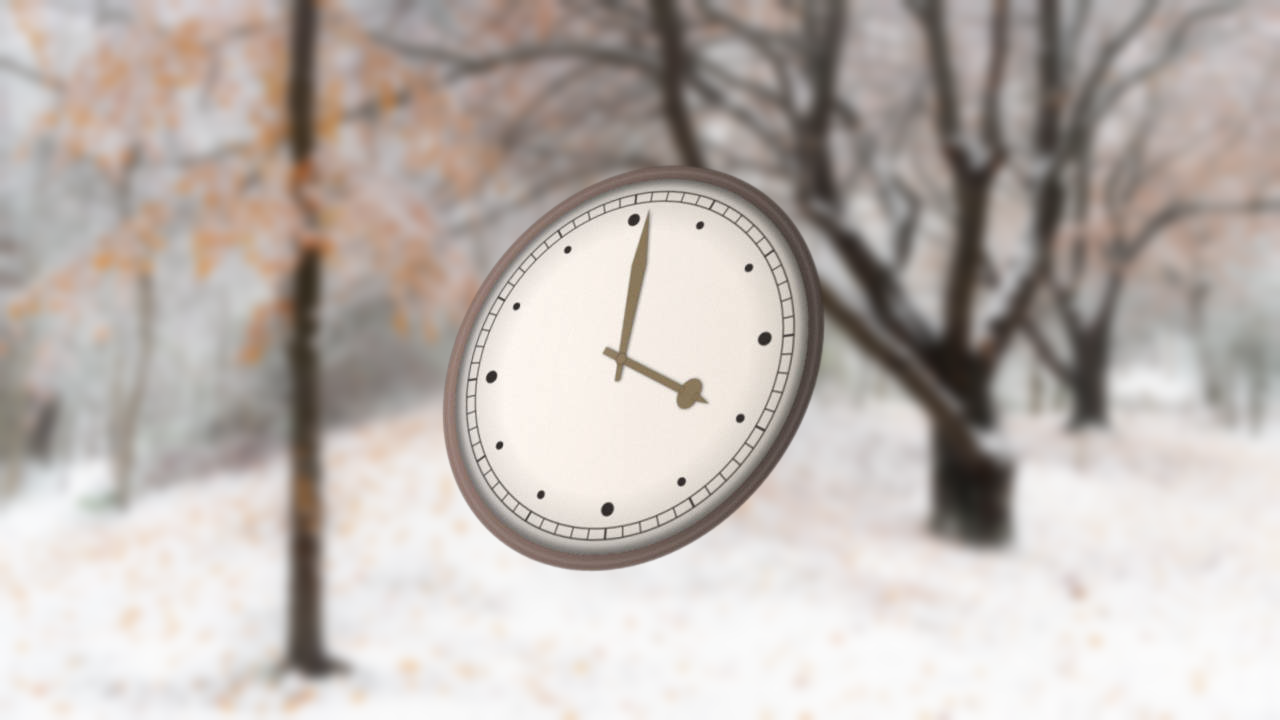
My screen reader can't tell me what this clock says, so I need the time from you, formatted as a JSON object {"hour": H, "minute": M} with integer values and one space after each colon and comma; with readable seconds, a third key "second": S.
{"hour": 4, "minute": 1}
